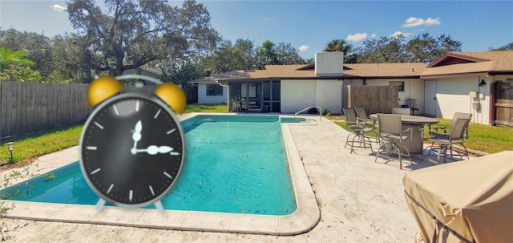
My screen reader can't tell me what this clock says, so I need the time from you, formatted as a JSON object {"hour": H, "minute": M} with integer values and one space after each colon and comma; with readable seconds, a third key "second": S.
{"hour": 12, "minute": 14}
